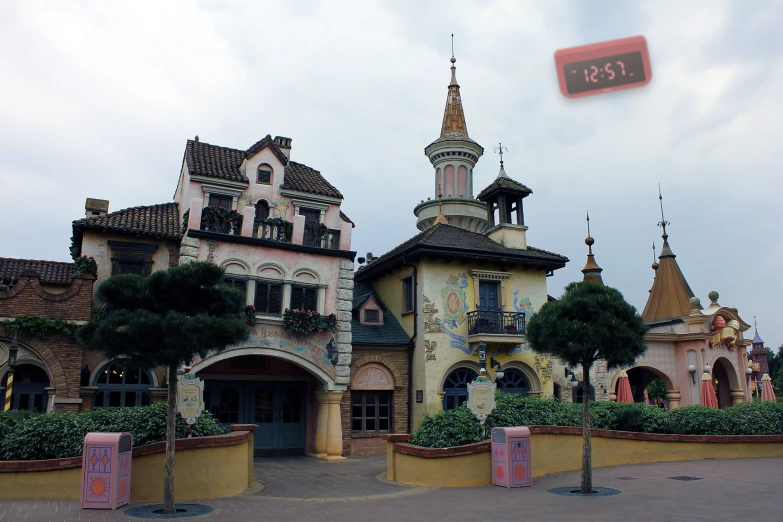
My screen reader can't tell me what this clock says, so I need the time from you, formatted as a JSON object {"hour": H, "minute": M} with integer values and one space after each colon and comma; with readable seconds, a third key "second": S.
{"hour": 12, "minute": 57}
